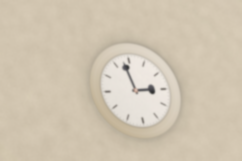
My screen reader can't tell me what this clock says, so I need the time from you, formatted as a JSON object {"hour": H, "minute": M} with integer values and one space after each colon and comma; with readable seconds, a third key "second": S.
{"hour": 2, "minute": 58}
